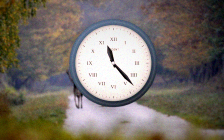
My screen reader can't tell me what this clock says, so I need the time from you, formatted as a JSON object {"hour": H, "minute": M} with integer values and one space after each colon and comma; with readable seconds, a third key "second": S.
{"hour": 11, "minute": 23}
